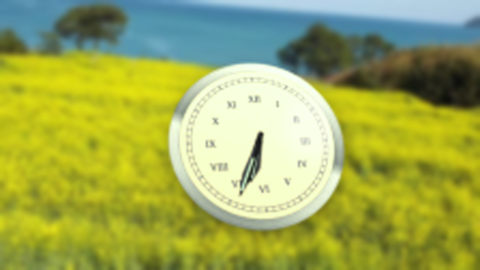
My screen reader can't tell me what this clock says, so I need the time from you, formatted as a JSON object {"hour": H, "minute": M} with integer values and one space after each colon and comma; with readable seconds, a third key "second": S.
{"hour": 6, "minute": 34}
